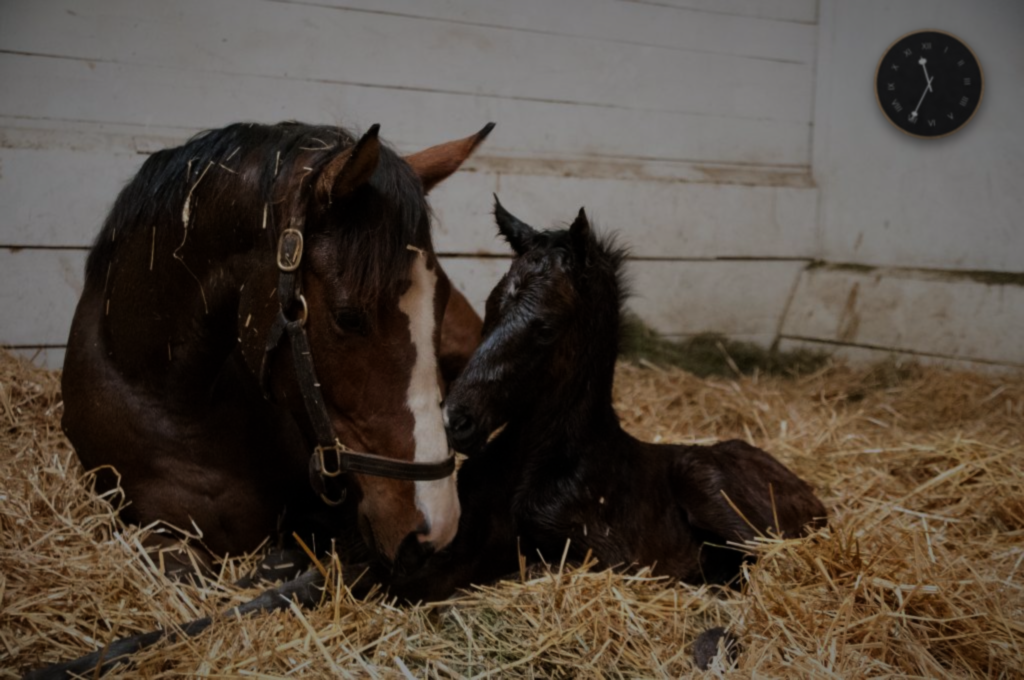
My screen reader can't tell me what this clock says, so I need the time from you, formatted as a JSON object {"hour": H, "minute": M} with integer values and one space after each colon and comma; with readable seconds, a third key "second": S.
{"hour": 11, "minute": 35}
